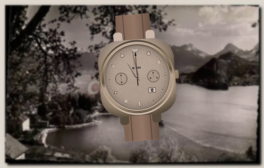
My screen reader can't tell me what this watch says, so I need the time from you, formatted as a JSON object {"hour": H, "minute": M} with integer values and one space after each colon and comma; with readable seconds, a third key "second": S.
{"hour": 10, "minute": 59}
